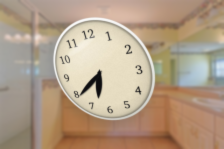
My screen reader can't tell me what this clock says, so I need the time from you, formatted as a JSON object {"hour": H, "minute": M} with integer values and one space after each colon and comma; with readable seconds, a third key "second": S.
{"hour": 6, "minute": 39}
